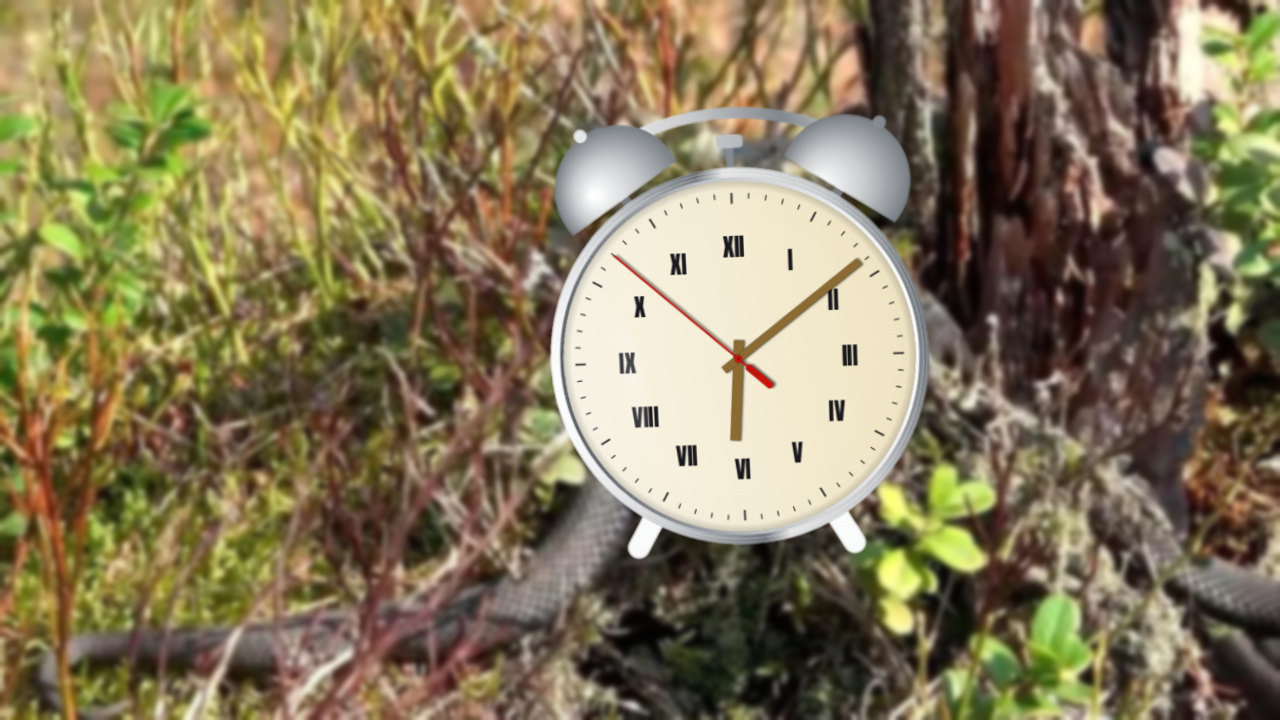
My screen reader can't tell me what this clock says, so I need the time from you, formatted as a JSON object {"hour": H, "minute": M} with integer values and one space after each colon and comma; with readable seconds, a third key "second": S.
{"hour": 6, "minute": 8, "second": 52}
